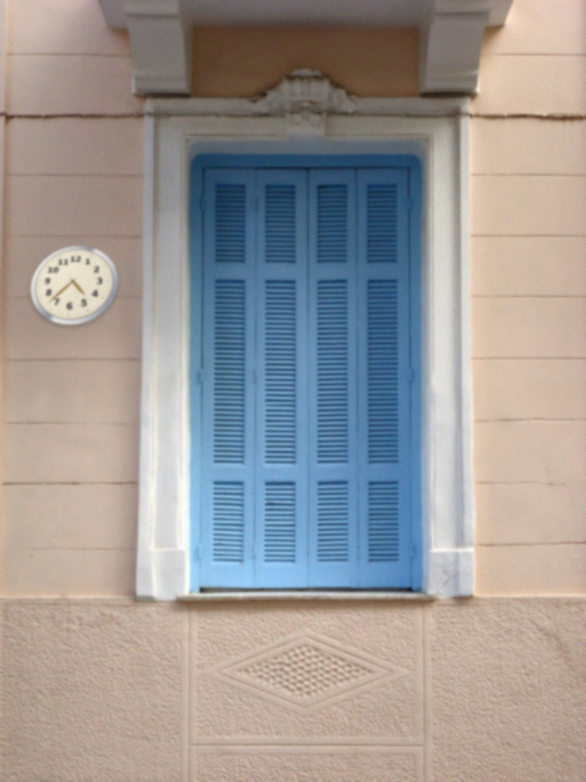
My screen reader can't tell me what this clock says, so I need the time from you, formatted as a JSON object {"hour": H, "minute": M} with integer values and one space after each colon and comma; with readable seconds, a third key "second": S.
{"hour": 4, "minute": 37}
